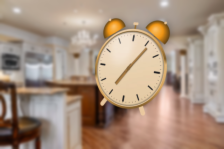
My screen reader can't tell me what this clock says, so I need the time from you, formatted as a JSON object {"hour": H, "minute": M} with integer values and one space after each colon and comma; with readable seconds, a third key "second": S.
{"hour": 7, "minute": 6}
